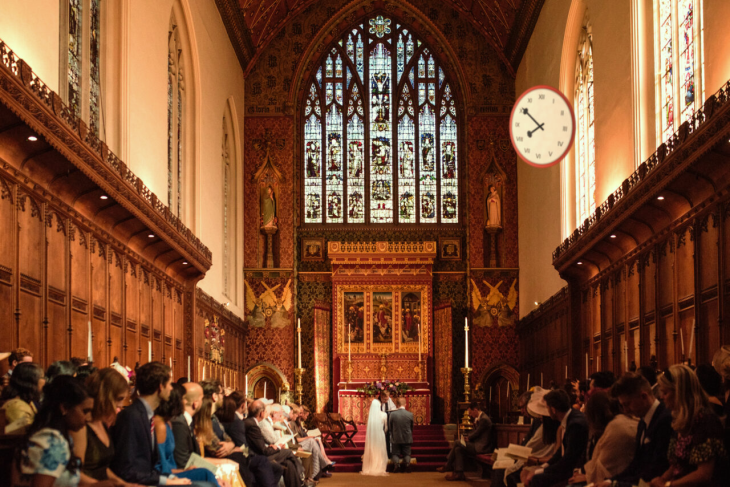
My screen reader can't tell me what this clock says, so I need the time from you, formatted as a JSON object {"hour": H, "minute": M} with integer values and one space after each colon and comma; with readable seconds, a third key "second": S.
{"hour": 7, "minute": 51}
